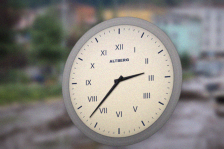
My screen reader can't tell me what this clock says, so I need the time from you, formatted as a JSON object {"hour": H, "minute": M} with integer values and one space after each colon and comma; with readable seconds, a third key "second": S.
{"hour": 2, "minute": 37}
